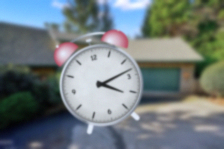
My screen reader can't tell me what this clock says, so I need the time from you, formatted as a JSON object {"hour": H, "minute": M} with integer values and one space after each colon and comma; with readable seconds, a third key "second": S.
{"hour": 4, "minute": 13}
